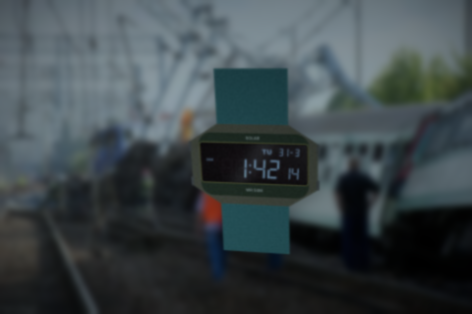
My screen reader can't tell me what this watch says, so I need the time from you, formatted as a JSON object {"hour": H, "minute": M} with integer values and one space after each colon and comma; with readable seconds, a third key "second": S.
{"hour": 1, "minute": 42, "second": 14}
